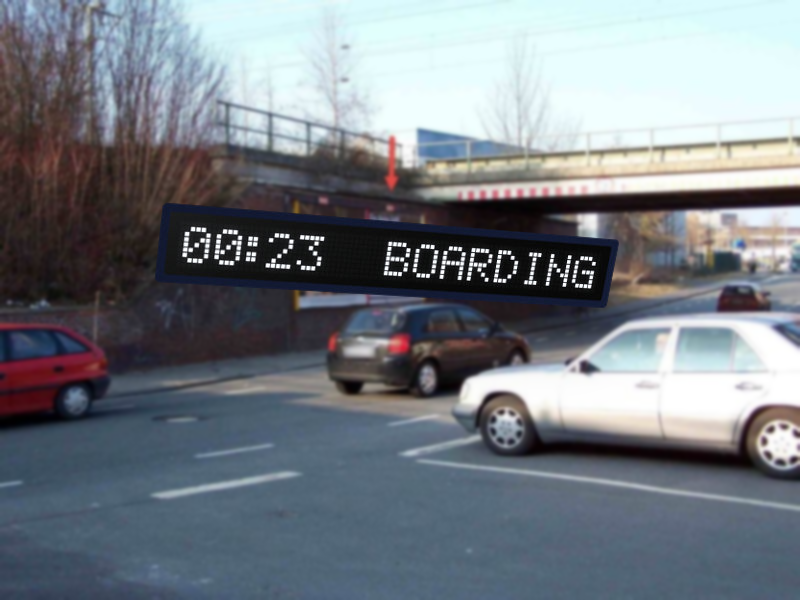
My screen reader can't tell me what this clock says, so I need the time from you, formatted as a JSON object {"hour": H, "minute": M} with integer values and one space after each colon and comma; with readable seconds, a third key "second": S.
{"hour": 0, "minute": 23}
